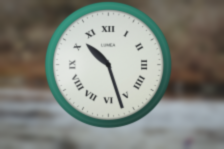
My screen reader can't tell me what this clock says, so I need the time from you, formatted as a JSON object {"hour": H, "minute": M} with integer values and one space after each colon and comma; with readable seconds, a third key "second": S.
{"hour": 10, "minute": 27}
